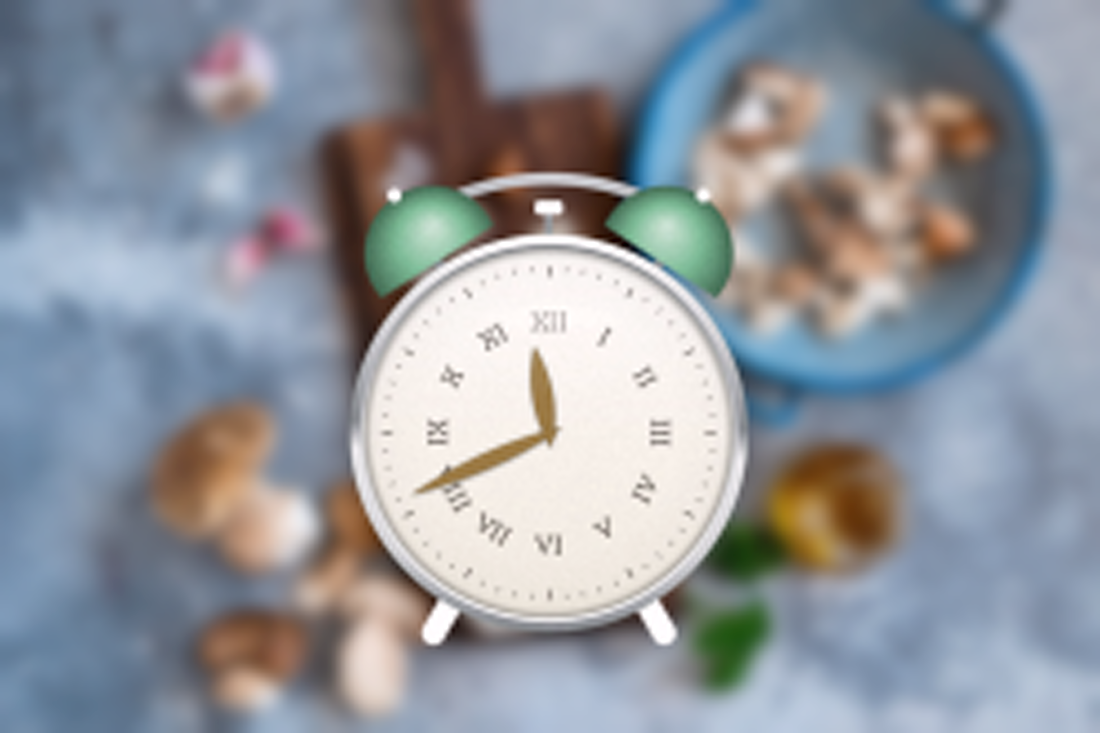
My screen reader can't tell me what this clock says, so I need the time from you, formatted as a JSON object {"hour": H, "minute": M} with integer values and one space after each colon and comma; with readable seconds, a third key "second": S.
{"hour": 11, "minute": 41}
